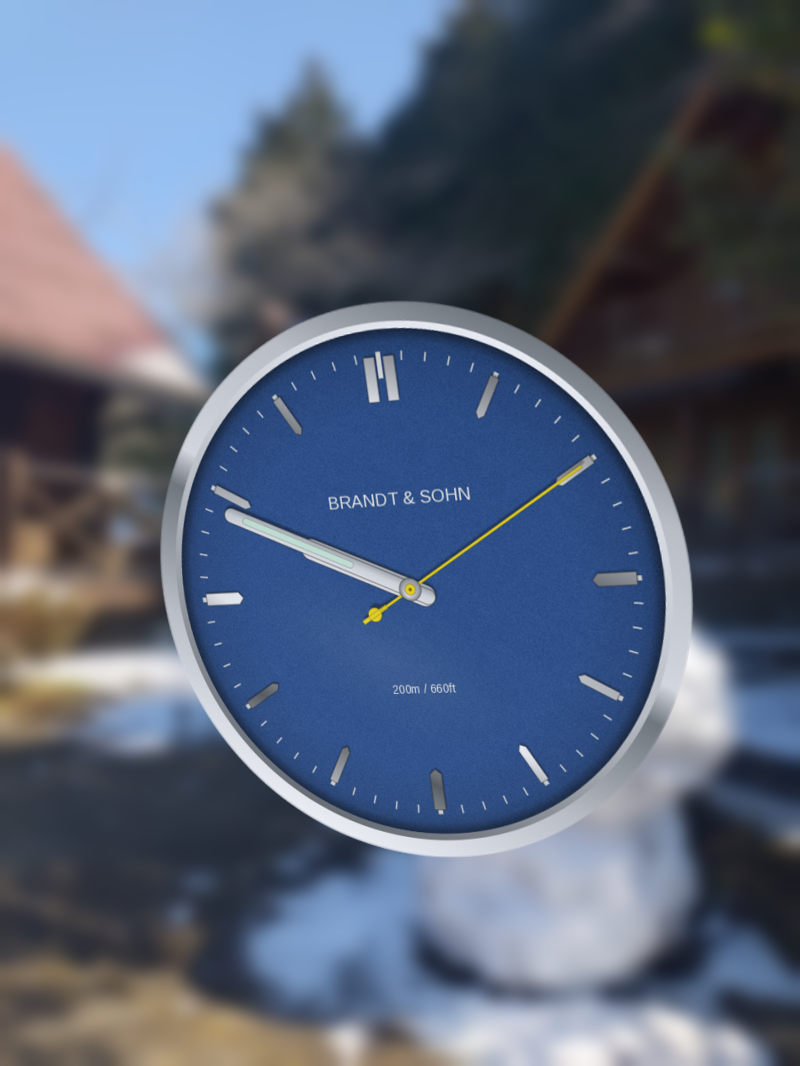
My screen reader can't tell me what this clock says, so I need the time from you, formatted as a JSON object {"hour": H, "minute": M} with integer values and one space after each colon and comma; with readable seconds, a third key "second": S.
{"hour": 9, "minute": 49, "second": 10}
